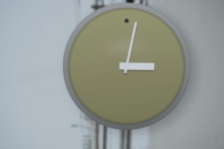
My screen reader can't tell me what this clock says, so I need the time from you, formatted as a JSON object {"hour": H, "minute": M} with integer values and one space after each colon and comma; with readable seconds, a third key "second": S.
{"hour": 3, "minute": 2}
